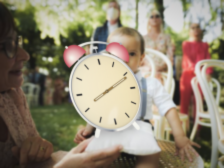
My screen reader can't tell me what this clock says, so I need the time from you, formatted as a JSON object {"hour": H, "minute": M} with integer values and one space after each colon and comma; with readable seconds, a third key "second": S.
{"hour": 8, "minute": 11}
